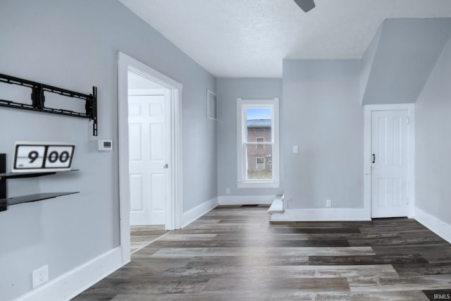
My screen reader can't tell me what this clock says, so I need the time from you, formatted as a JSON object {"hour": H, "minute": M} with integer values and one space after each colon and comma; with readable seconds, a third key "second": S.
{"hour": 9, "minute": 0}
